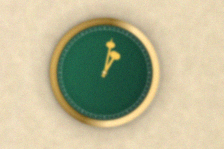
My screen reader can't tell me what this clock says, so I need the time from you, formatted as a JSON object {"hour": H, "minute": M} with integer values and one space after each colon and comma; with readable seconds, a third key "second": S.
{"hour": 1, "minute": 2}
